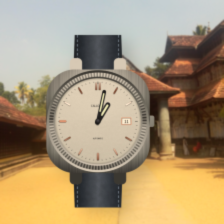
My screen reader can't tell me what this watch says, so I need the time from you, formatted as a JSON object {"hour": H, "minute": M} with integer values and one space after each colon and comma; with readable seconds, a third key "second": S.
{"hour": 1, "minute": 2}
